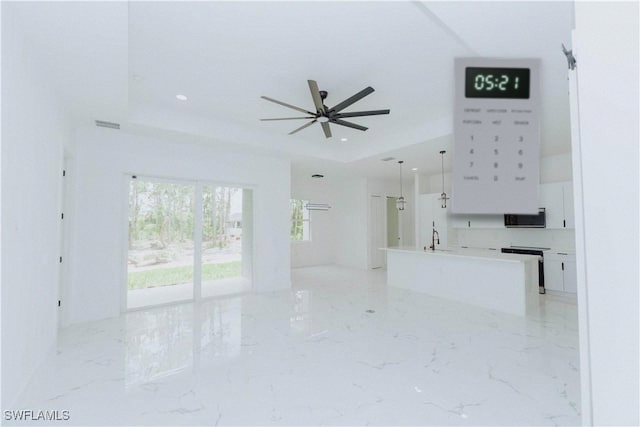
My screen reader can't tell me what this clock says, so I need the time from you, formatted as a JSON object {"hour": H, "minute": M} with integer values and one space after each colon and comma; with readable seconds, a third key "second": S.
{"hour": 5, "minute": 21}
